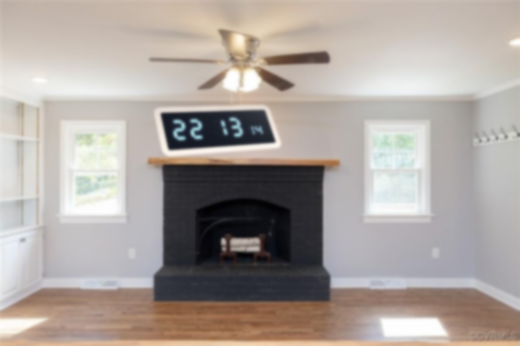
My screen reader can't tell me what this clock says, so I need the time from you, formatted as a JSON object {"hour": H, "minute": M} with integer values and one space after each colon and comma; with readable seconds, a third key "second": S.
{"hour": 22, "minute": 13}
